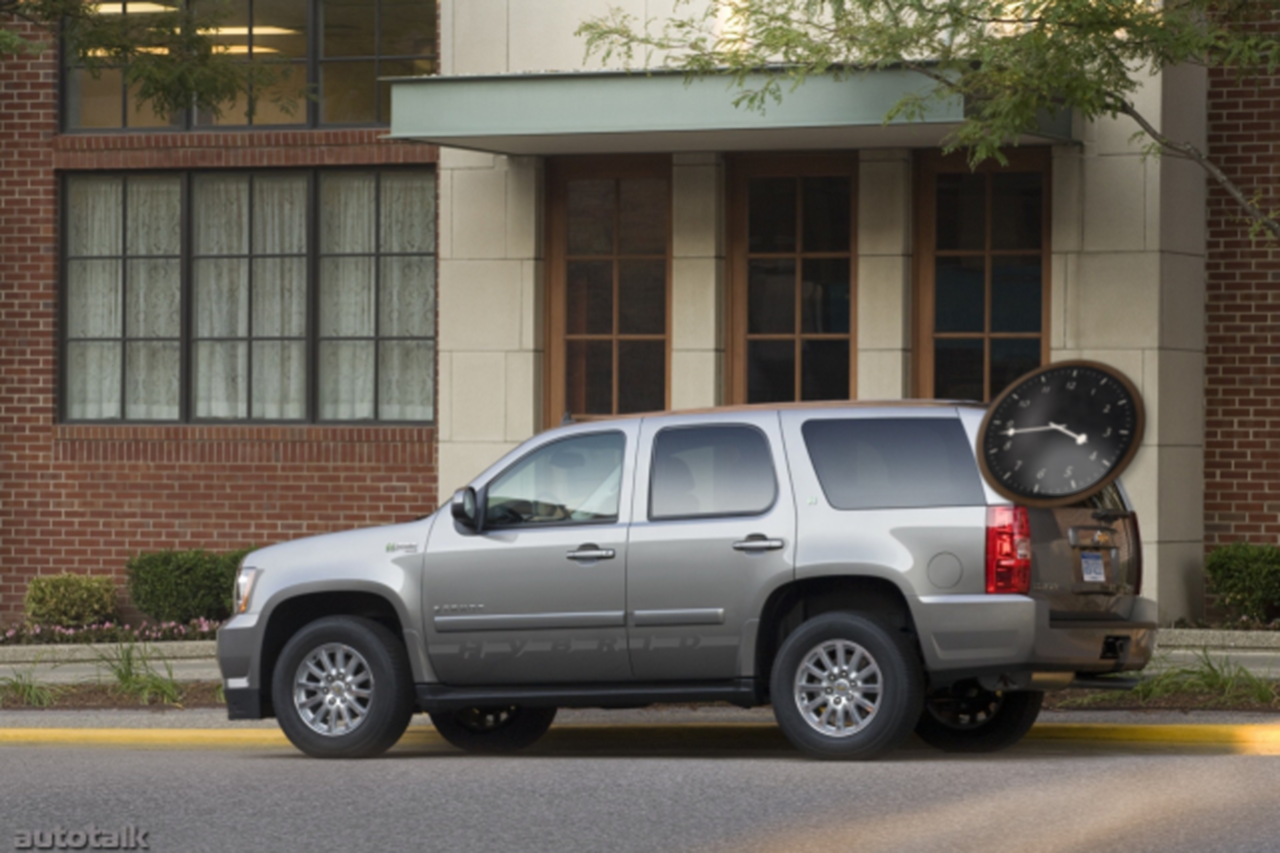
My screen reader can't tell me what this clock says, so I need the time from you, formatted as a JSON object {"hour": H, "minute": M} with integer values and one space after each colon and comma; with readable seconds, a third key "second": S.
{"hour": 3, "minute": 43}
